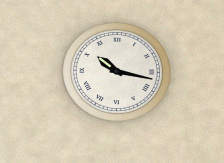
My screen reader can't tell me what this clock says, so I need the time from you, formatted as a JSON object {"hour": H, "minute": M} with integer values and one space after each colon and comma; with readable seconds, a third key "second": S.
{"hour": 10, "minute": 17}
